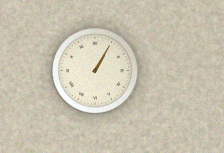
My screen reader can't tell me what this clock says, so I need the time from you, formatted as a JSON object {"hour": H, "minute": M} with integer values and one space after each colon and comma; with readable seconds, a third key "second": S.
{"hour": 1, "minute": 5}
